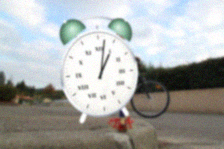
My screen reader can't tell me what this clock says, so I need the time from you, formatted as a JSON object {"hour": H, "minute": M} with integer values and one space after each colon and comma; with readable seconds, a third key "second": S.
{"hour": 1, "minute": 2}
